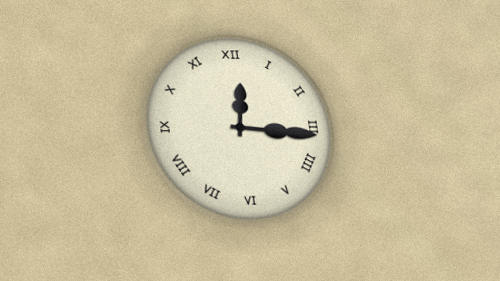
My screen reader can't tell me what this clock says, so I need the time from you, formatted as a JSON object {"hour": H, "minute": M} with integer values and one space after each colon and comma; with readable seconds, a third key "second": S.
{"hour": 12, "minute": 16}
